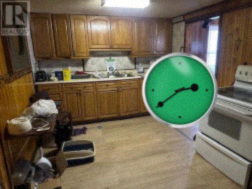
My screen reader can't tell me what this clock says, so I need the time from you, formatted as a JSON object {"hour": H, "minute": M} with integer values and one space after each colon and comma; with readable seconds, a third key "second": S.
{"hour": 2, "minute": 39}
